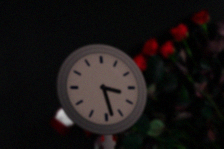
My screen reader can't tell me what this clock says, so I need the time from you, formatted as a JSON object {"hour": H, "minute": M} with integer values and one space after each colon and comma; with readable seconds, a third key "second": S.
{"hour": 3, "minute": 28}
